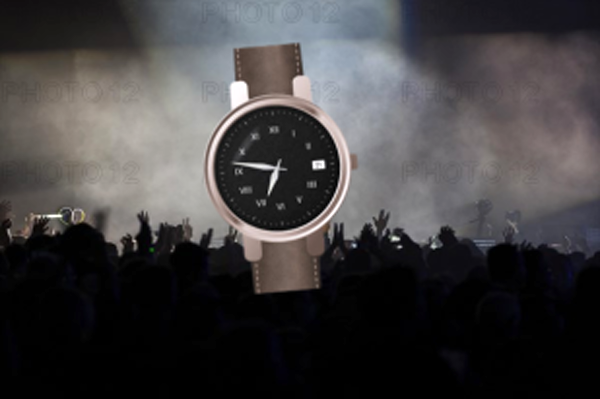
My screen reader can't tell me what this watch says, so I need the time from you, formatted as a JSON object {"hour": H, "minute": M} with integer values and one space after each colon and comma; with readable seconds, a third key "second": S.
{"hour": 6, "minute": 47}
